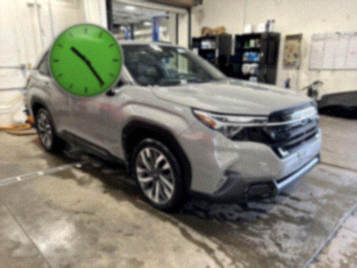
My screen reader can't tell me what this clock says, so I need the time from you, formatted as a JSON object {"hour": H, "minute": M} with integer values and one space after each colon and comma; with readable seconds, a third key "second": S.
{"hour": 10, "minute": 24}
